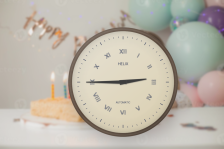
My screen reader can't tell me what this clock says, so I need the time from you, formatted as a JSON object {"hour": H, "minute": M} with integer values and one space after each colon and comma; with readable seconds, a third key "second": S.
{"hour": 2, "minute": 45}
